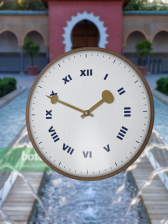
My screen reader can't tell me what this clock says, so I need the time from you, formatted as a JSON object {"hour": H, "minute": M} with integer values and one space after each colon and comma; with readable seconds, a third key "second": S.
{"hour": 1, "minute": 49}
